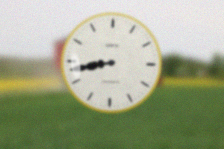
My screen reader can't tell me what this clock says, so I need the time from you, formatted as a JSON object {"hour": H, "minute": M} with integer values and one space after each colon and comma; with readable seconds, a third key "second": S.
{"hour": 8, "minute": 43}
